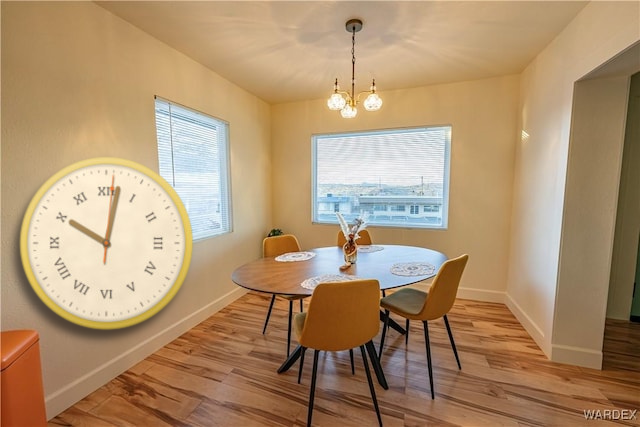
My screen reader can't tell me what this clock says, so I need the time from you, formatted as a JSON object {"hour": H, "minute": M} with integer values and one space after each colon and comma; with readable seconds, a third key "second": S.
{"hour": 10, "minute": 2, "second": 1}
